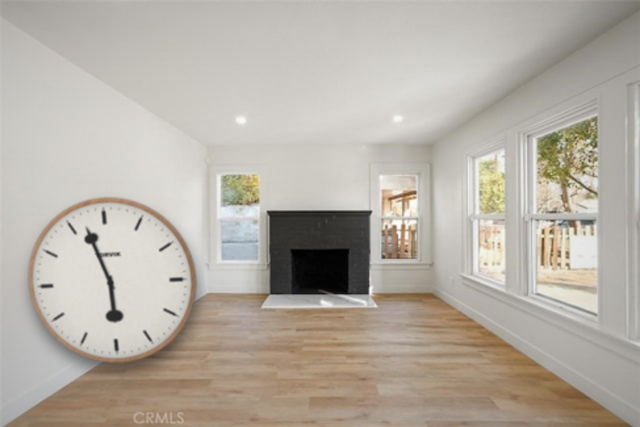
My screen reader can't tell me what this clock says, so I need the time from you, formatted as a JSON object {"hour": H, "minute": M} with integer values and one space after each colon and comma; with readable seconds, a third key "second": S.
{"hour": 5, "minute": 57}
